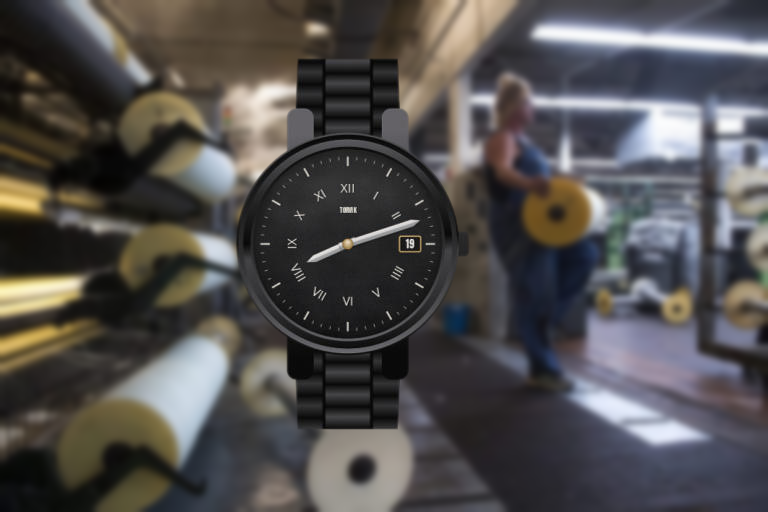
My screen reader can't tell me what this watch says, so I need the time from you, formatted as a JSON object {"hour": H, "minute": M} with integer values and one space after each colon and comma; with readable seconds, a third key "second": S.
{"hour": 8, "minute": 12}
